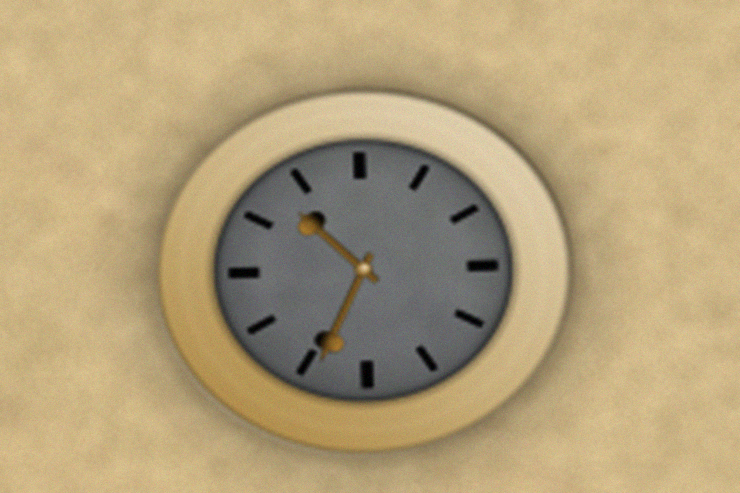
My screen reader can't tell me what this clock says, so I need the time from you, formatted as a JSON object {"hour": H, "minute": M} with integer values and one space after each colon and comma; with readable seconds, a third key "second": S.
{"hour": 10, "minute": 34}
